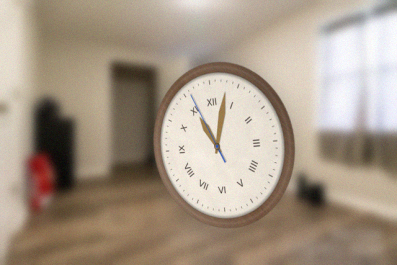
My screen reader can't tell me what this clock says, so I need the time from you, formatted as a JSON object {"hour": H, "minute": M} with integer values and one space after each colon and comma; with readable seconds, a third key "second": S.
{"hour": 11, "minute": 2, "second": 56}
